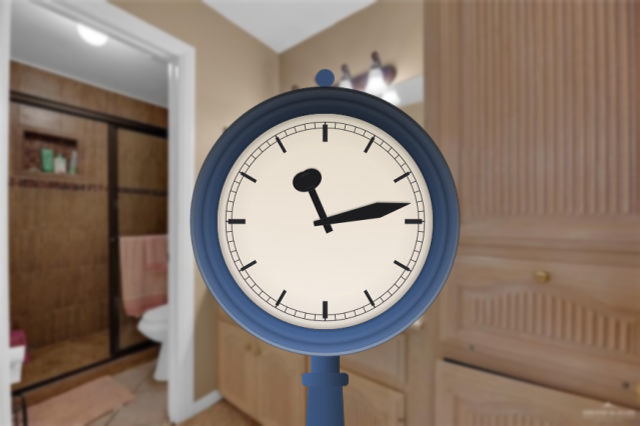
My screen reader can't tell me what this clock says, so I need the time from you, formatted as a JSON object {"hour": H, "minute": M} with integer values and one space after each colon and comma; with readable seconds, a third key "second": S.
{"hour": 11, "minute": 13}
